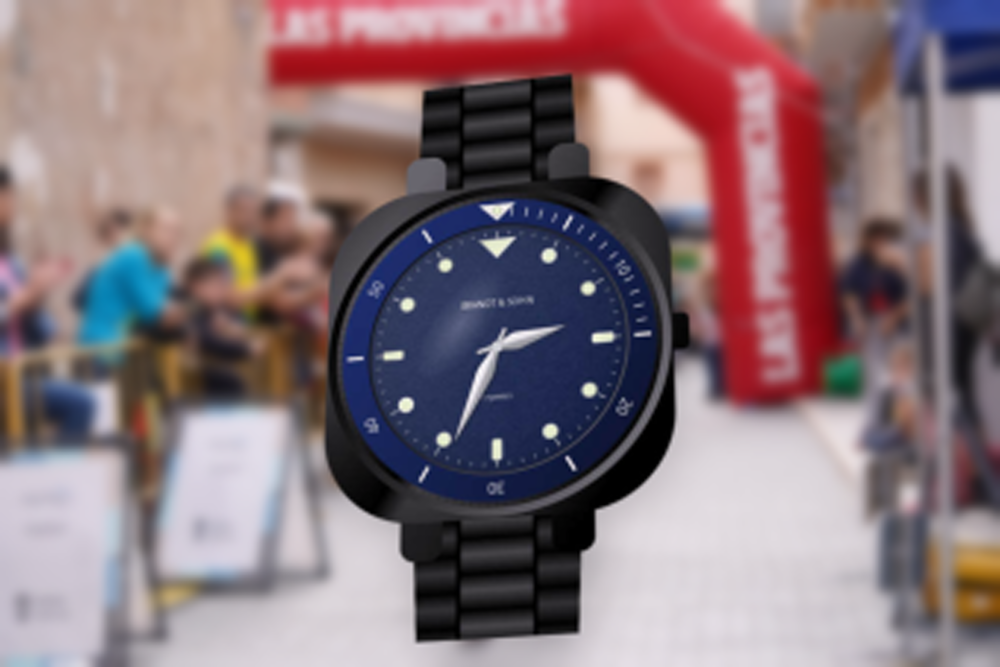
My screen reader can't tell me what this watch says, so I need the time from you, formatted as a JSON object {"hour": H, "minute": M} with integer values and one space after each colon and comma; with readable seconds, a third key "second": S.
{"hour": 2, "minute": 34}
